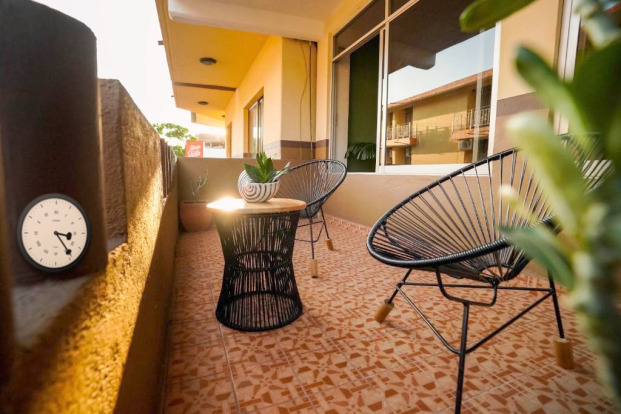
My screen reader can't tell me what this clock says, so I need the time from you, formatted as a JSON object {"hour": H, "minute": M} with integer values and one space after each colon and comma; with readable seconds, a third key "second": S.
{"hour": 3, "minute": 24}
